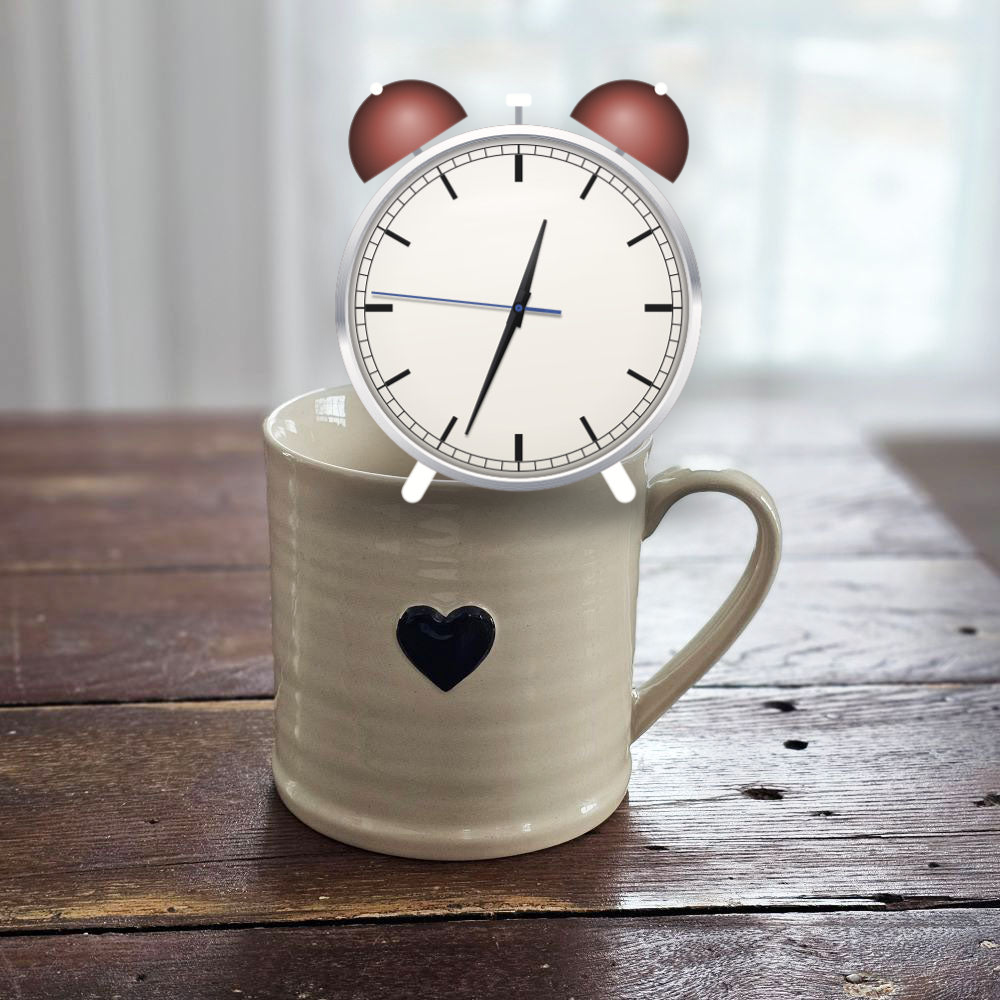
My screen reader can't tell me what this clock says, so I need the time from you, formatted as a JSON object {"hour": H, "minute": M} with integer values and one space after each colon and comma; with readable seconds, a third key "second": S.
{"hour": 12, "minute": 33, "second": 46}
